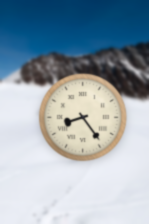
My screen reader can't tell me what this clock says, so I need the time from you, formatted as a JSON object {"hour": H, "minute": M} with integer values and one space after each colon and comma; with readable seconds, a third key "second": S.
{"hour": 8, "minute": 24}
